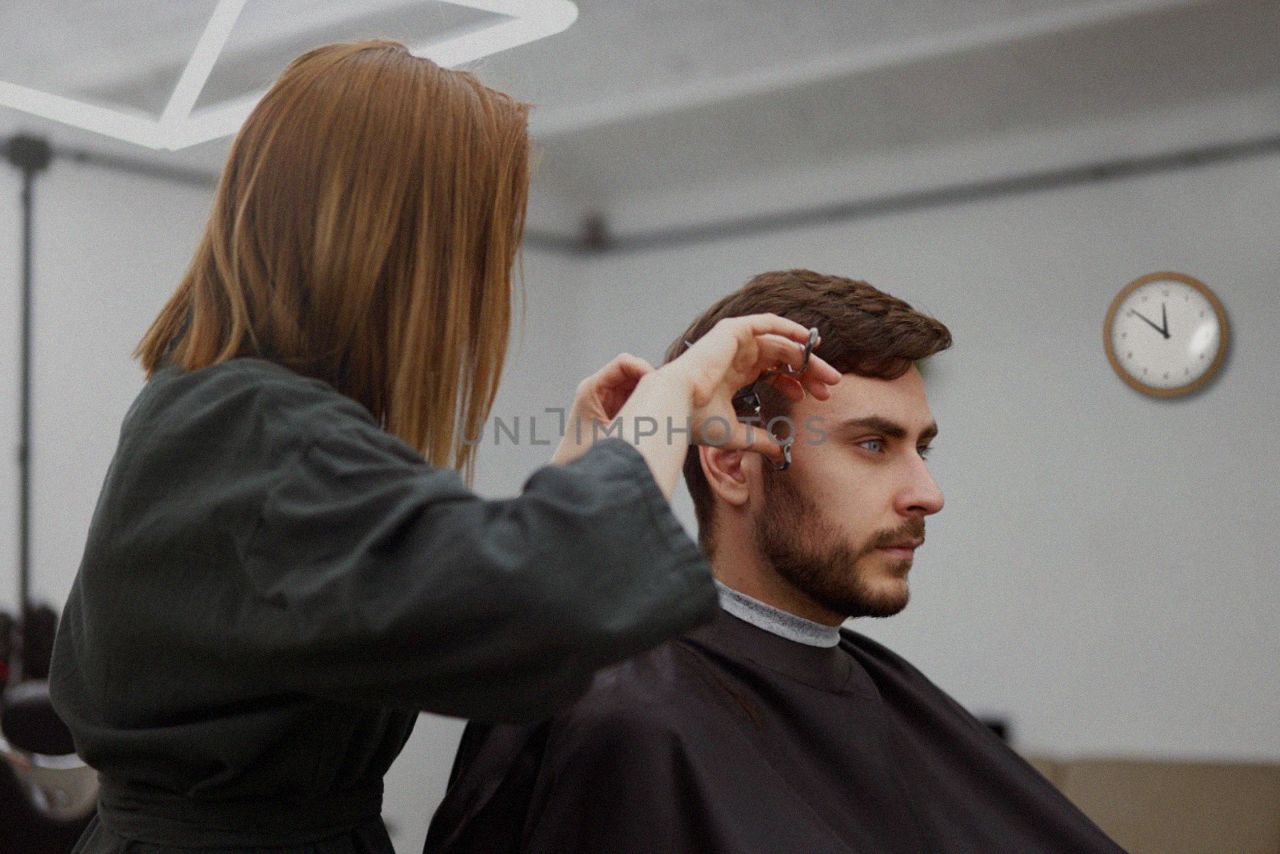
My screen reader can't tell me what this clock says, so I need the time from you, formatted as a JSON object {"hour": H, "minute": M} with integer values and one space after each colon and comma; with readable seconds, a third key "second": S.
{"hour": 11, "minute": 51}
